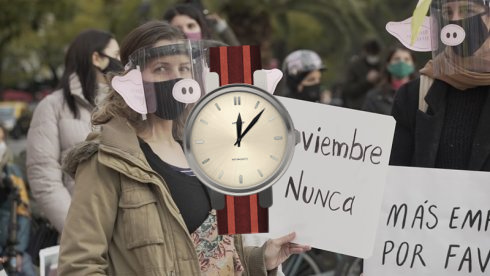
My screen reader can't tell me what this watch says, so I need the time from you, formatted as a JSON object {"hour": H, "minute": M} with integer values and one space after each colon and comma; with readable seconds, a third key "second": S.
{"hour": 12, "minute": 7}
